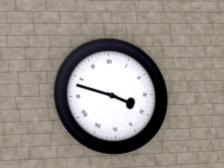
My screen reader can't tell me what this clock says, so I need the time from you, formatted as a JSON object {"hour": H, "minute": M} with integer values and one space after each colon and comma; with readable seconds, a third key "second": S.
{"hour": 3, "minute": 48}
